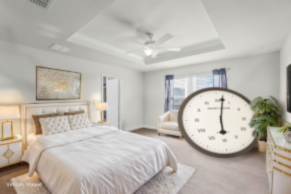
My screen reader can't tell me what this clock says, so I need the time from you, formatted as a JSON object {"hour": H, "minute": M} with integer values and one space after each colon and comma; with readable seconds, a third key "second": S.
{"hour": 6, "minute": 2}
